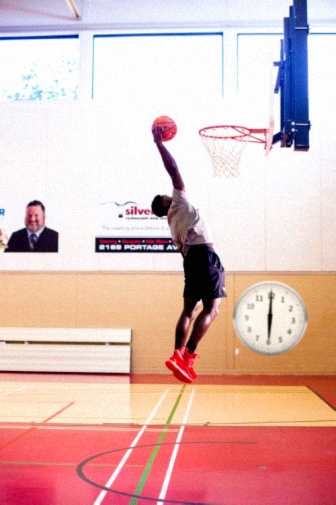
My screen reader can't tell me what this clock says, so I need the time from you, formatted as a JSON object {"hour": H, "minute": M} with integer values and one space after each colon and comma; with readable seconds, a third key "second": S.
{"hour": 6, "minute": 0}
